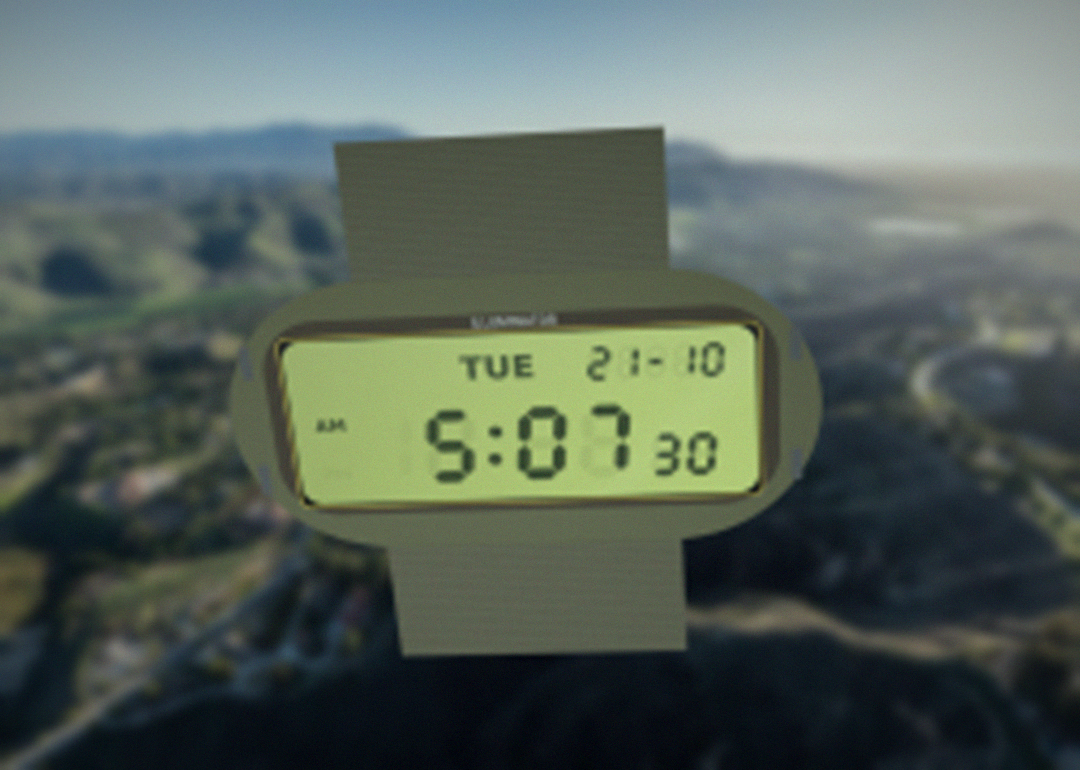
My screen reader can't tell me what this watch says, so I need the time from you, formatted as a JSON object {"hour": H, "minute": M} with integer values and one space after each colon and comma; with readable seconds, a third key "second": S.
{"hour": 5, "minute": 7, "second": 30}
